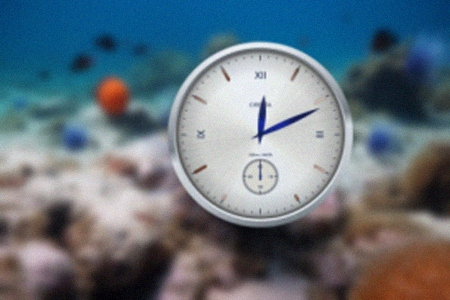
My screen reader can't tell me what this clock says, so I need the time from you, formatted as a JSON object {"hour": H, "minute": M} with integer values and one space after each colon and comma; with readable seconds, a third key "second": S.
{"hour": 12, "minute": 11}
